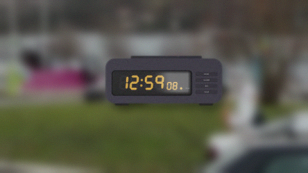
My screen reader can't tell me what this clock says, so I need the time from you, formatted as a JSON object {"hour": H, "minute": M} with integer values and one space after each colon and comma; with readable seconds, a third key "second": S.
{"hour": 12, "minute": 59, "second": 8}
